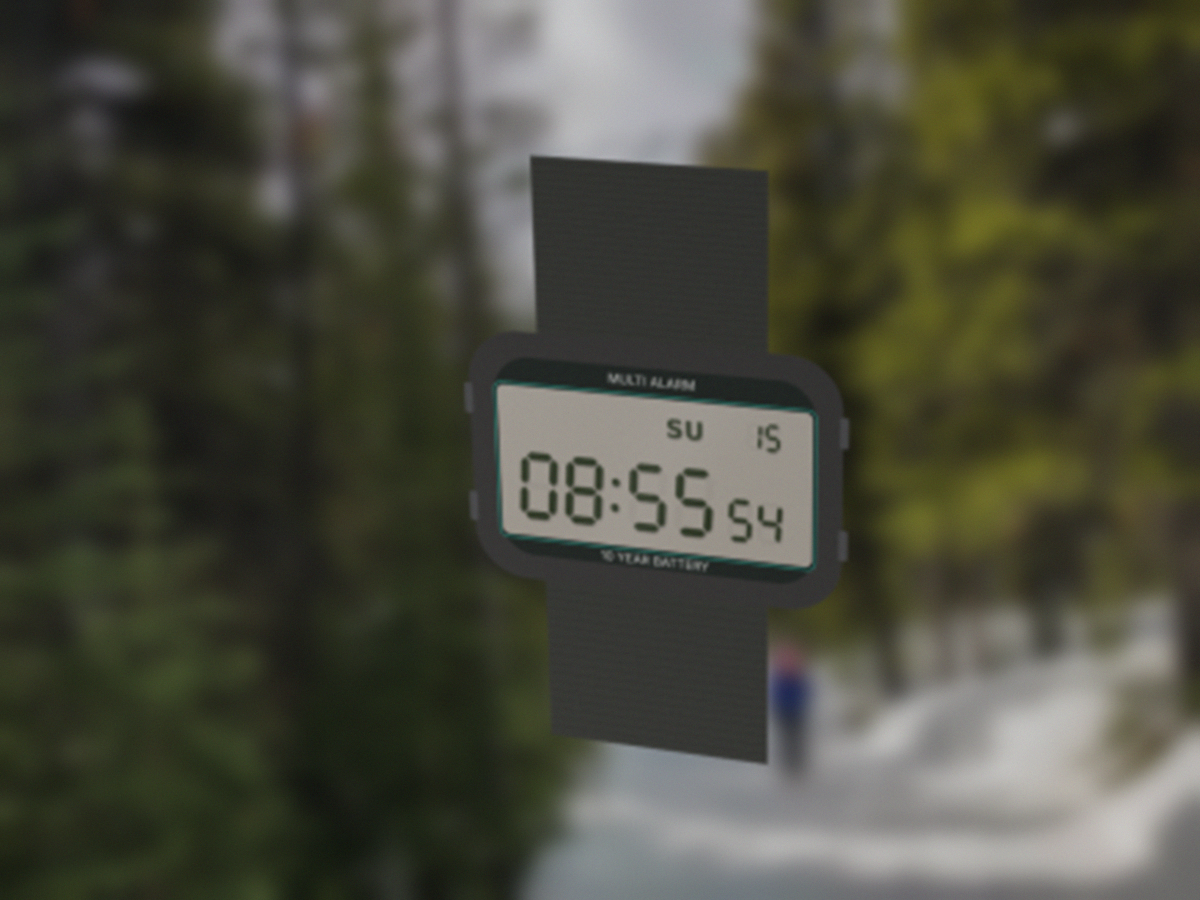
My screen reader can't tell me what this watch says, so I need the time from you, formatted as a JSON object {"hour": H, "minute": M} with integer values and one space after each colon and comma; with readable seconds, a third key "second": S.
{"hour": 8, "minute": 55, "second": 54}
